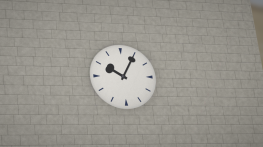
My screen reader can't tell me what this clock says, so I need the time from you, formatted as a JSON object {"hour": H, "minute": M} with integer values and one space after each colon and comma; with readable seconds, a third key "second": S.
{"hour": 10, "minute": 5}
